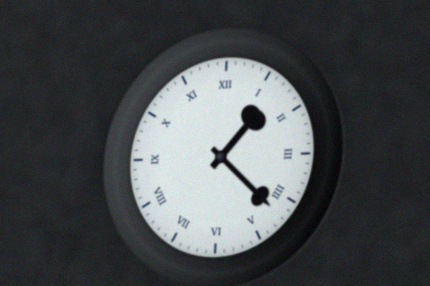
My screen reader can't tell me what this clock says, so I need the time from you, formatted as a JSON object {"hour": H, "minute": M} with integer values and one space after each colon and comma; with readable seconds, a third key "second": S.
{"hour": 1, "minute": 22}
